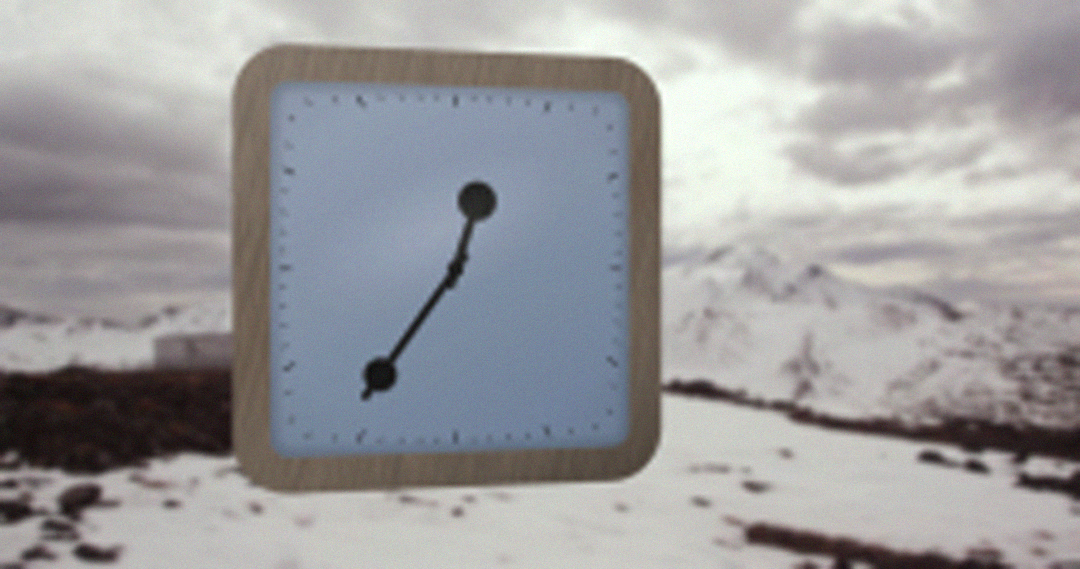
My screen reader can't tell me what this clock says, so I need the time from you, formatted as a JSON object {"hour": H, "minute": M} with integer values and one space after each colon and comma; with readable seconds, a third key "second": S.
{"hour": 12, "minute": 36}
